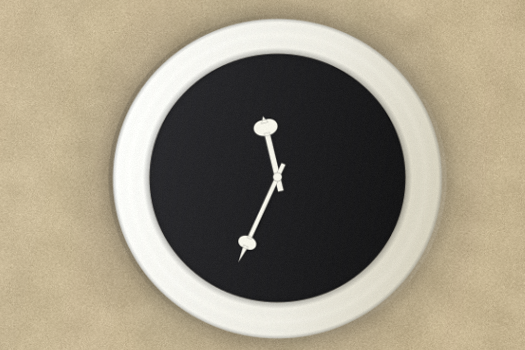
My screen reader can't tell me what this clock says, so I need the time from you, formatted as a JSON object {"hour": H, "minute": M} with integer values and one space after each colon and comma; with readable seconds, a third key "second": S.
{"hour": 11, "minute": 34}
